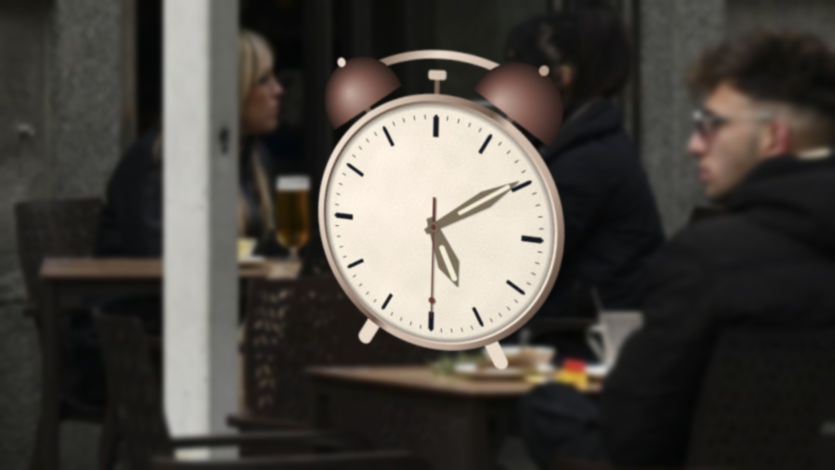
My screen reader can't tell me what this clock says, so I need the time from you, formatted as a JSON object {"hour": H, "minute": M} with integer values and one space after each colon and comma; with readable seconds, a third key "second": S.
{"hour": 5, "minute": 9, "second": 30}
